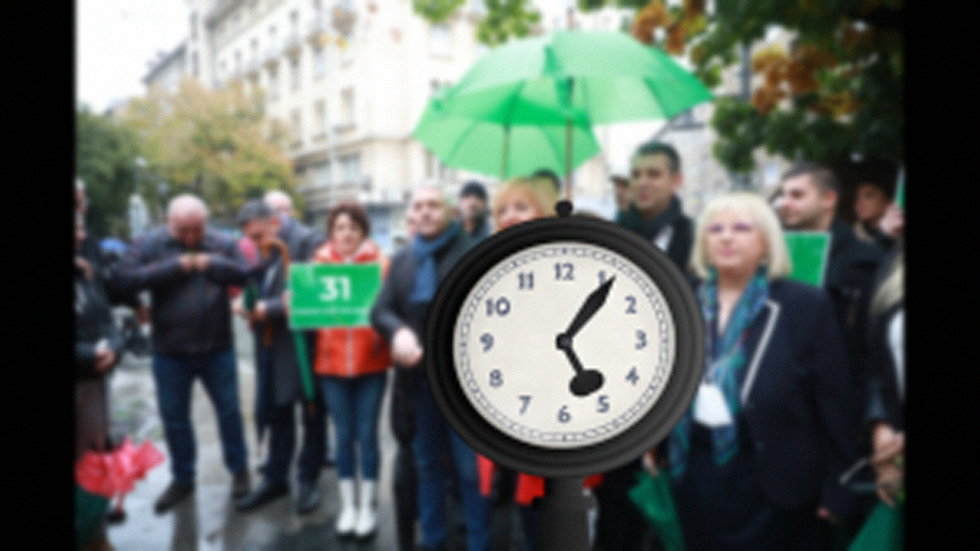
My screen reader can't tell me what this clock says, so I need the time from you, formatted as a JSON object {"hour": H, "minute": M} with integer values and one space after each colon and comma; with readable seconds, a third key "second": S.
{"hour": 5, "minute": 6}
